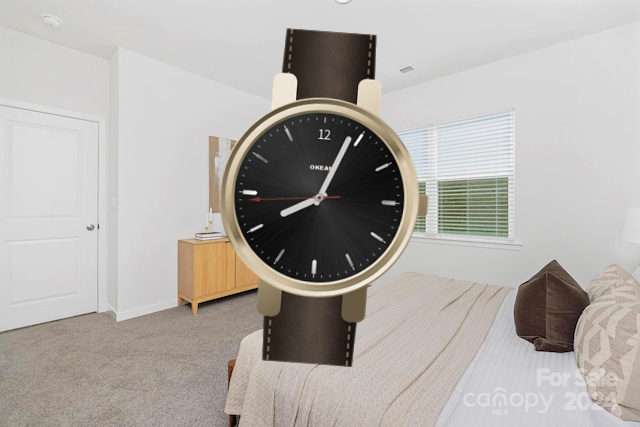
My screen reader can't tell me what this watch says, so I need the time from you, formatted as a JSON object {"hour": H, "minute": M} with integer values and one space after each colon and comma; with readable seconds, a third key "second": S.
{"hour": 8, "minute": 3, "second": 44}
